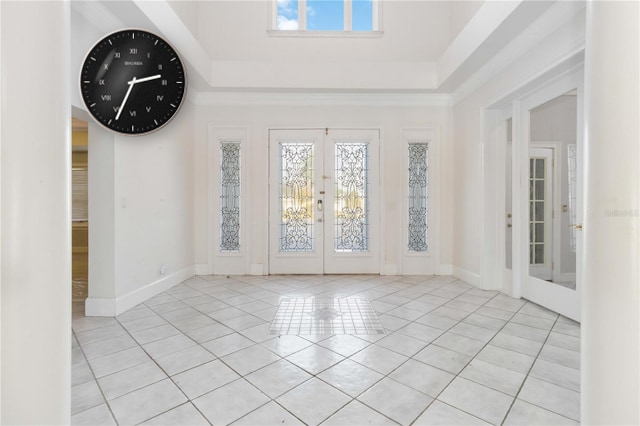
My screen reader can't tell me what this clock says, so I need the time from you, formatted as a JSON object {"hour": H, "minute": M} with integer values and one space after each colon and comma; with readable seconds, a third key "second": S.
{"hour": 2, "minute": 34}
